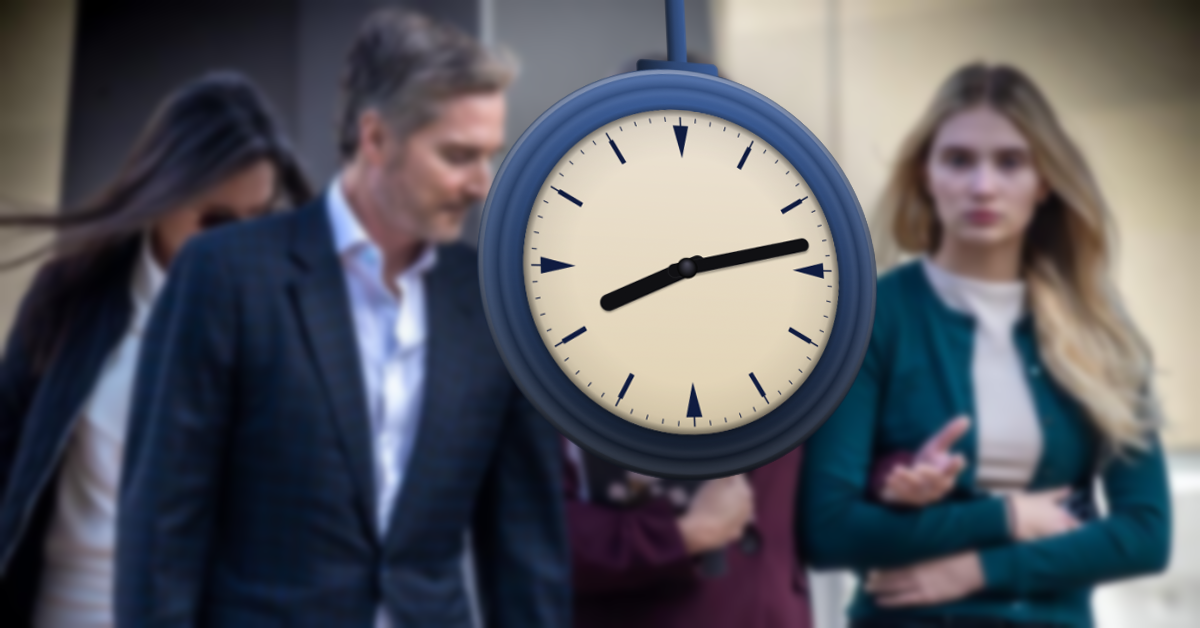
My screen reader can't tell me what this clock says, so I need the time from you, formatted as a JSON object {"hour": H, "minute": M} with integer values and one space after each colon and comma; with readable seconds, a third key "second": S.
{"hour": 8, "minute": 13}
